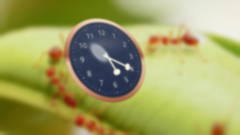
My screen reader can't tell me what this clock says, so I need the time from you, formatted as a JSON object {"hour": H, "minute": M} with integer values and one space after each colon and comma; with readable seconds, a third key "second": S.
{"hour": 5, "minute": 20}
